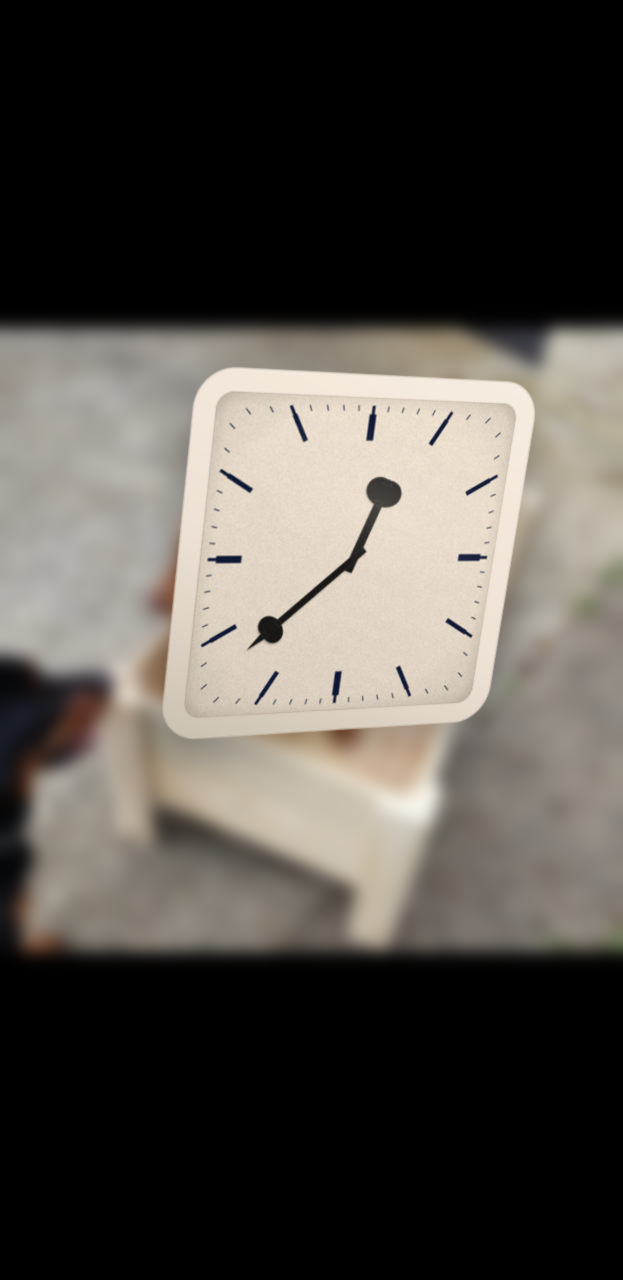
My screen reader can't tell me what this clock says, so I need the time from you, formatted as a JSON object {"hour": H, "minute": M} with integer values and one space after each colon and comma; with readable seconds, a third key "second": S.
{"hour": 12, "minute": 38}
